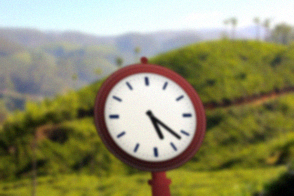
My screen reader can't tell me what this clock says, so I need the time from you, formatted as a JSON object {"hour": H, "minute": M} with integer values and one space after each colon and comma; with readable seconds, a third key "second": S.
{"hour": 5, "minute": 22}
